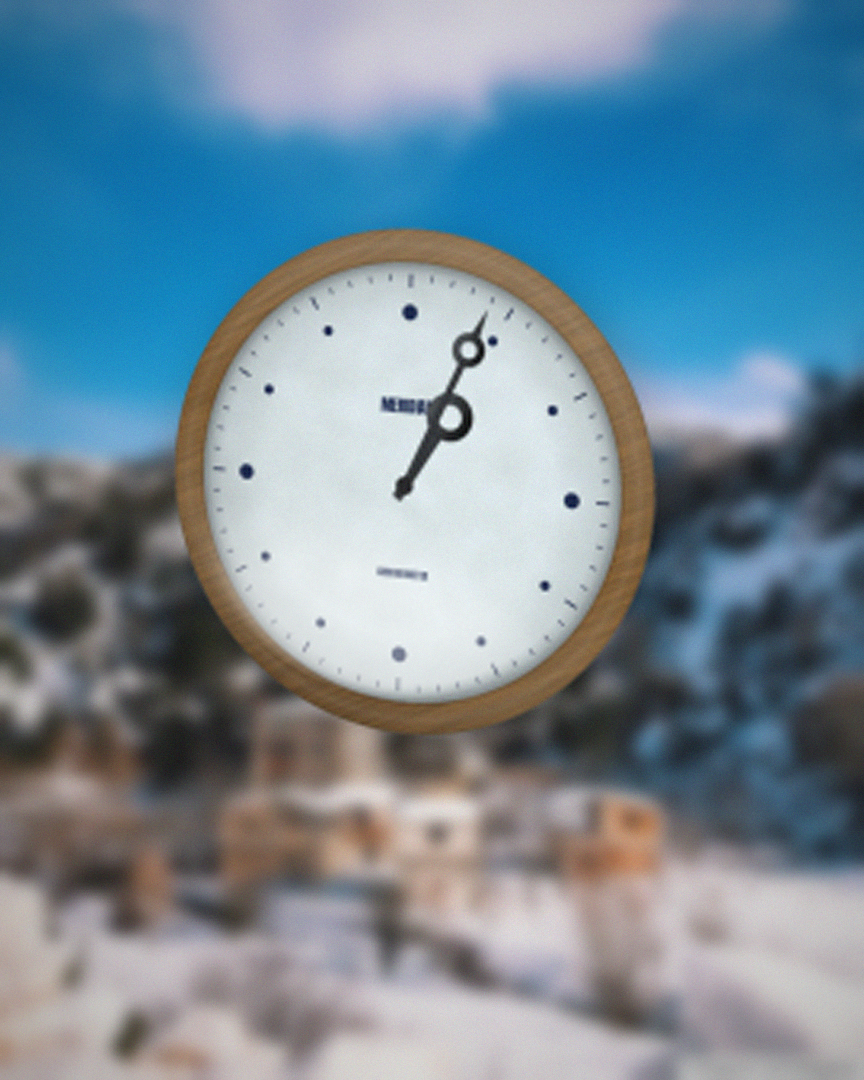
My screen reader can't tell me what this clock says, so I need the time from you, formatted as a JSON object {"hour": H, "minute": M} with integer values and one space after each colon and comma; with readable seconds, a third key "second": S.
{"hour": 1, "minute": 4}
